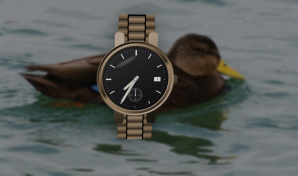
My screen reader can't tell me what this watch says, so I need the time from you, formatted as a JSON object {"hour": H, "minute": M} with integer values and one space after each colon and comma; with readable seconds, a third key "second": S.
{"hour": 7, "minute": 35}
